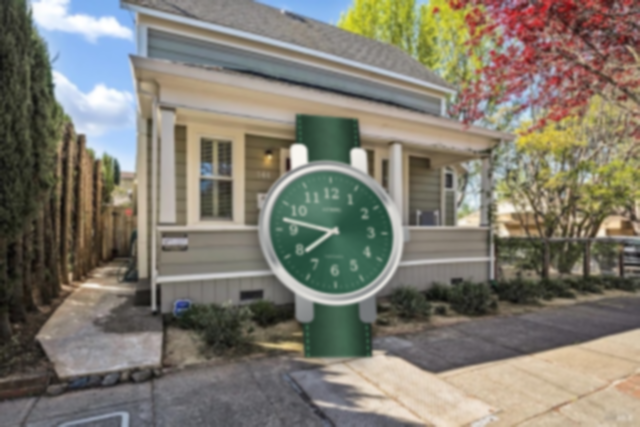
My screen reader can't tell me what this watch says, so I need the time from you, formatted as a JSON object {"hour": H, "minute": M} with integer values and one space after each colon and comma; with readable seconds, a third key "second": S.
{"hour": 7, "minute": 47}
